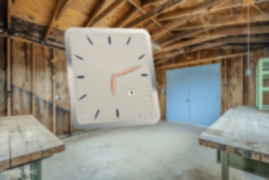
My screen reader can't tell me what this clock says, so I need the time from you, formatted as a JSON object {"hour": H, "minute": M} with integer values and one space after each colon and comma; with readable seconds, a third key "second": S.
{"hour": 6, "minute": 12}
